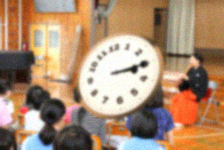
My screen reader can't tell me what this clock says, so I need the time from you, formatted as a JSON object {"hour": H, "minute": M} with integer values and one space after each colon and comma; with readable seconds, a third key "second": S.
{"hour": 3, "minute": 15}
